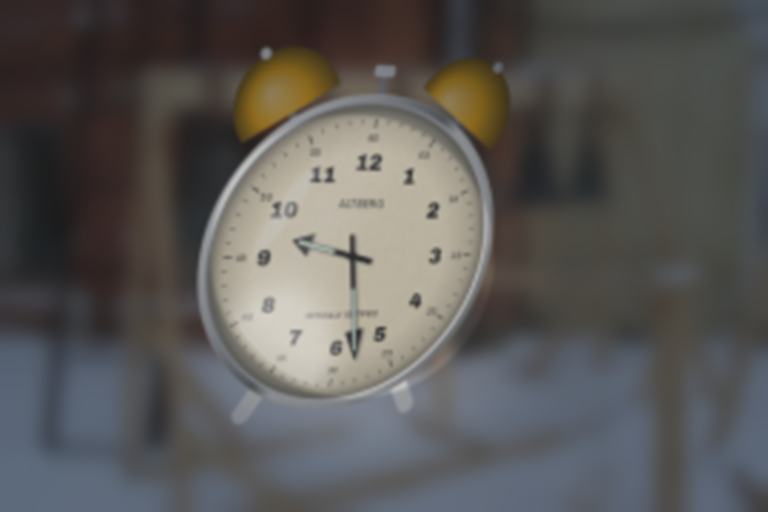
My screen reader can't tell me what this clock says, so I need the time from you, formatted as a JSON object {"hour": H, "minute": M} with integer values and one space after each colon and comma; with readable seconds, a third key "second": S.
{"hour": 9, "minute": 28}
